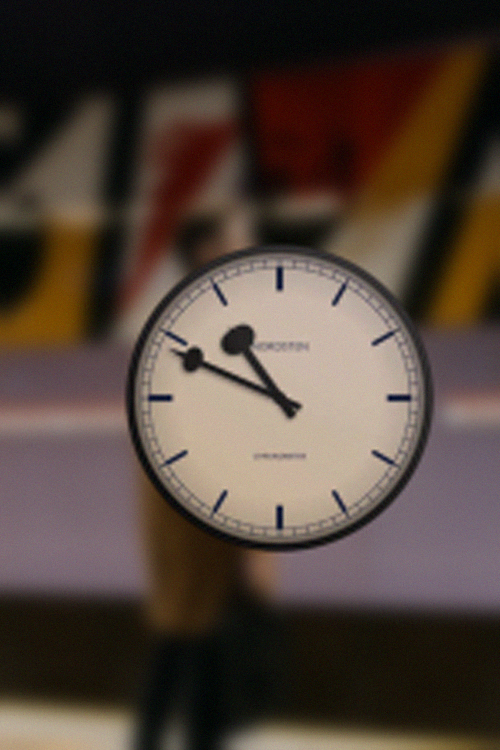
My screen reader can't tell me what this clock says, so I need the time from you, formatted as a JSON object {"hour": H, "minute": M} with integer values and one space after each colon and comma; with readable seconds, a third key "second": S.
{"hour": 10, "minute": 49}
